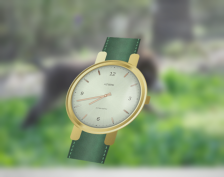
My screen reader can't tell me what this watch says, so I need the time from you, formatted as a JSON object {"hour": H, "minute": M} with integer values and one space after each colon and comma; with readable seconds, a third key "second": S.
{"hour": 7, "minute": 42}
